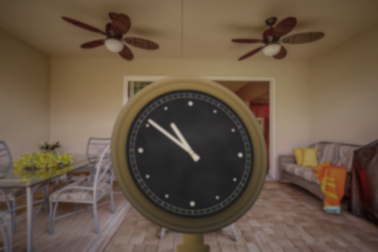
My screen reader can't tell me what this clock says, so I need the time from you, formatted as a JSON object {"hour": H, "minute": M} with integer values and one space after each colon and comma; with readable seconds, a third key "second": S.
{"hour": 10, "minute": 51}
